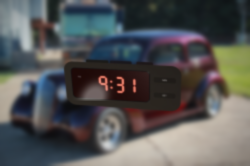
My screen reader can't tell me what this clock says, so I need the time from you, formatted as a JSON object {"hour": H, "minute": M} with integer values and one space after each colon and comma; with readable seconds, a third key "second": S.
{"hour": 9, "minute": 31}
